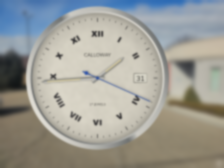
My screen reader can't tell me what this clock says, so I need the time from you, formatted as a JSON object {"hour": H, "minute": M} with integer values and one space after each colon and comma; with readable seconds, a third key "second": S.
{"hour": 1, "minute": 44, "second": 19}
